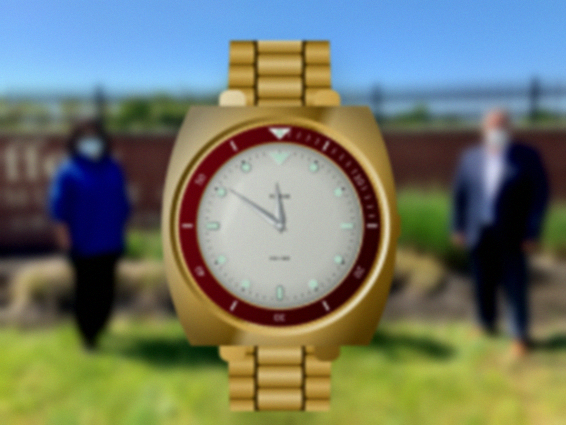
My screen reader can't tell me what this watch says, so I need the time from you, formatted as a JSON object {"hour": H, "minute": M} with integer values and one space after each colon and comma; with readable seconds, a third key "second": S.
{"hour": 11, "minute": 51}
